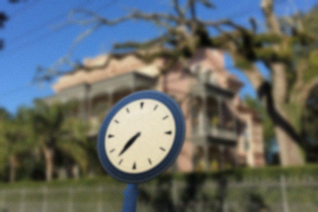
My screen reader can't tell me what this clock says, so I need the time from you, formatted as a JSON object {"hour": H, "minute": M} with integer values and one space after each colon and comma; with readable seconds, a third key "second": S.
{"hour": 7, "minute": 37}
